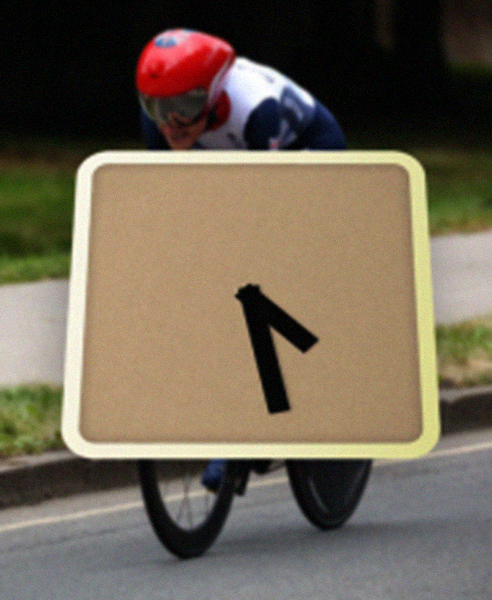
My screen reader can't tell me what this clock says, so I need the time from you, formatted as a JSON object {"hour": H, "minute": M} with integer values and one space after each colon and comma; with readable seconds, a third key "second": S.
{"hour": 4, "minute": 28}
